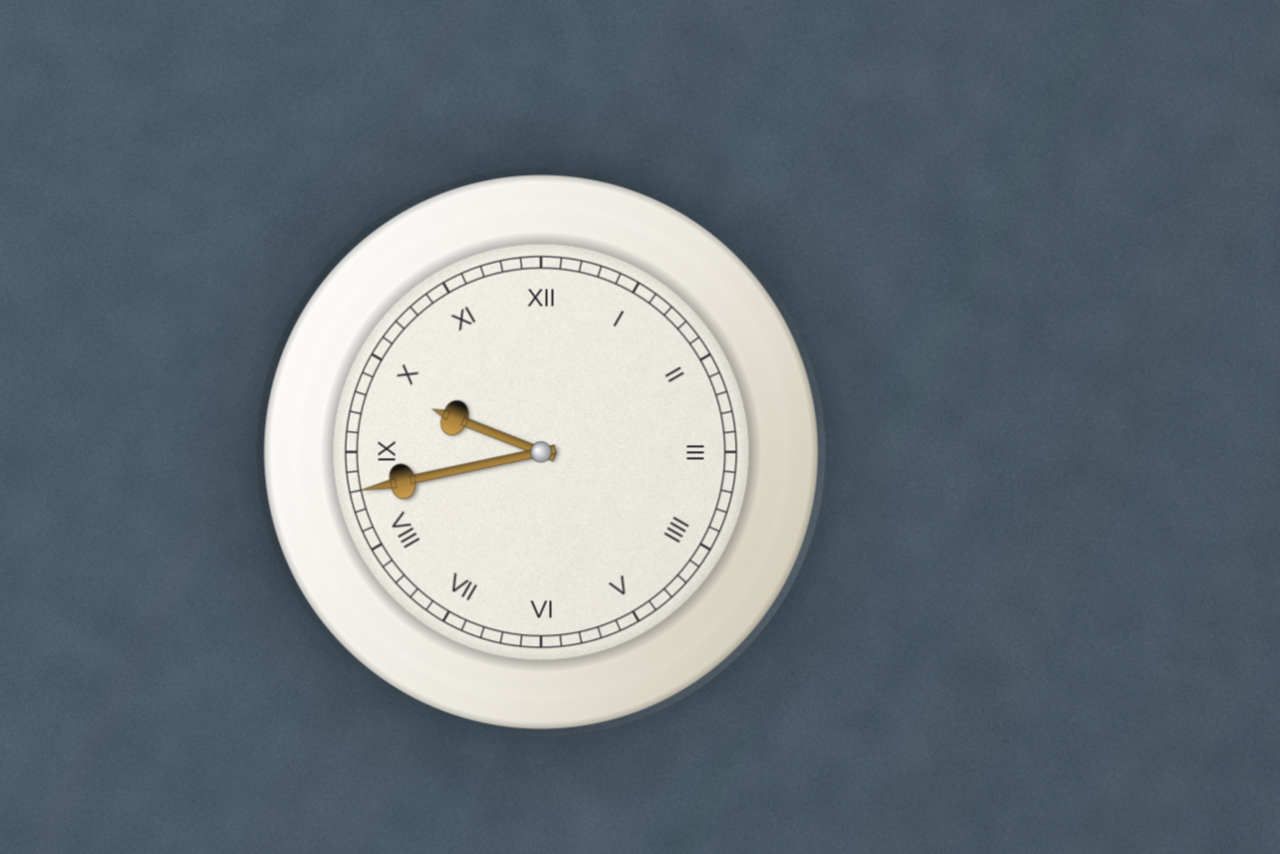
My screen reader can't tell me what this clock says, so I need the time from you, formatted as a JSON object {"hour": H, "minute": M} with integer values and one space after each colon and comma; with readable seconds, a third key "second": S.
{"hour": 9, "minute": 43}
